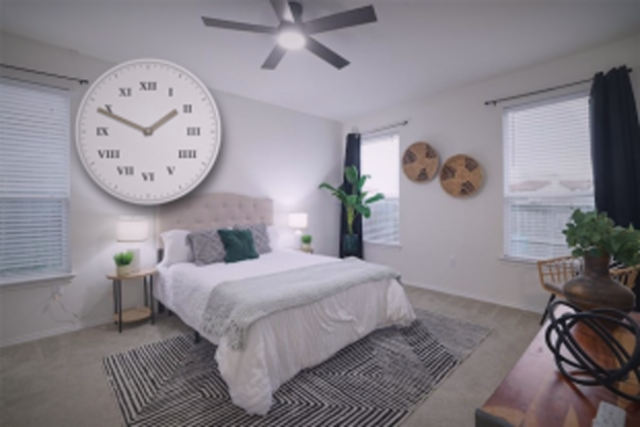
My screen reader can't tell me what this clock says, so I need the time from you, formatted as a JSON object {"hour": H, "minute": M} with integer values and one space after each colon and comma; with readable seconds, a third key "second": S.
{"hour": 1, "minute": 49}
